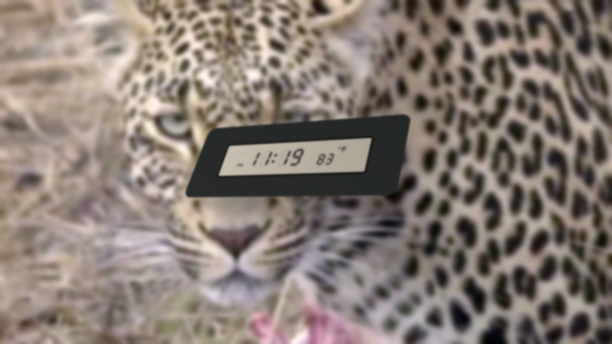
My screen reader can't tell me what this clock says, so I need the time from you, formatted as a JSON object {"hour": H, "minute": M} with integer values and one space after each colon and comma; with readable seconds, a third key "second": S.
{"hour": 11, "minute": 19}
